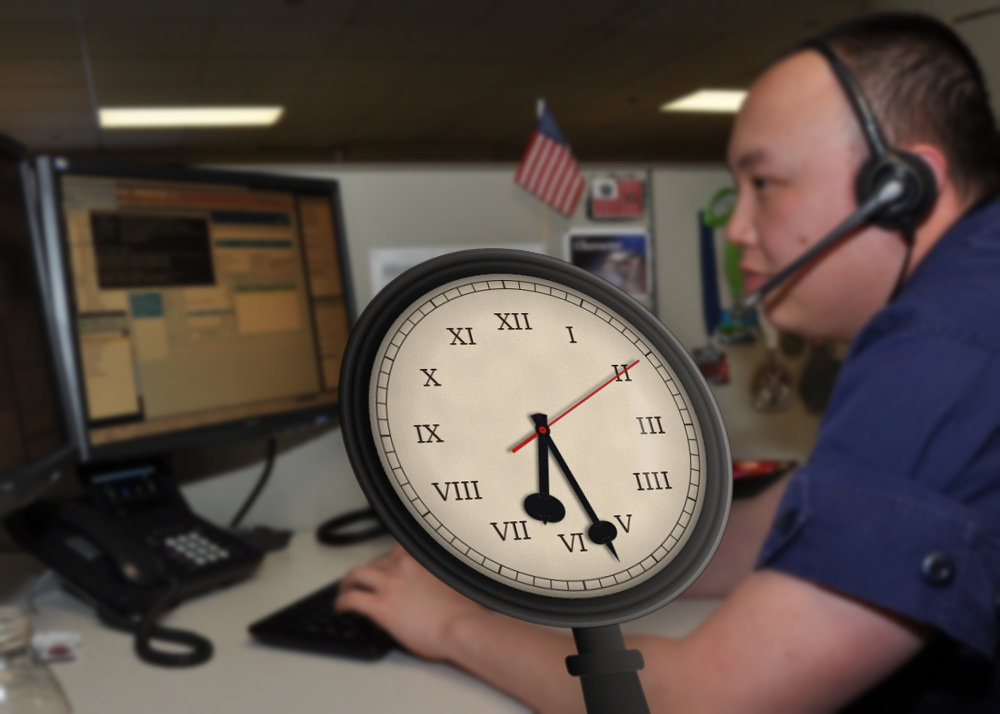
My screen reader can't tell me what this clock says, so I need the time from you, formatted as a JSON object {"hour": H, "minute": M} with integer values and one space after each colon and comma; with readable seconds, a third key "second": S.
{"hour": 6, "minute": 27, "second": 10}
